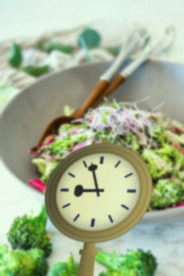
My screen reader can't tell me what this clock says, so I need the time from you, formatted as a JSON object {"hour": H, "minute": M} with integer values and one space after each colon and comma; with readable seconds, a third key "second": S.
{"hour": 8, "minute": 57}
